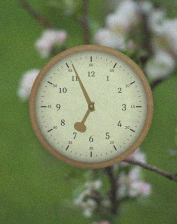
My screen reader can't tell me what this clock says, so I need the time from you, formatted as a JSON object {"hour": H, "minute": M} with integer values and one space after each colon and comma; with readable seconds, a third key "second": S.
{"hour": 6, "minute": 56}
